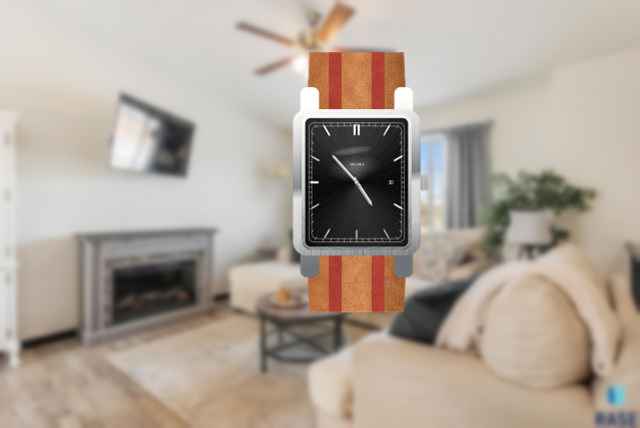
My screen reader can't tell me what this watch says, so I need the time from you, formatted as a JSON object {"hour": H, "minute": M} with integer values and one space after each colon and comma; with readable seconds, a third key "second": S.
{"hour": 4, "minute": 53}
